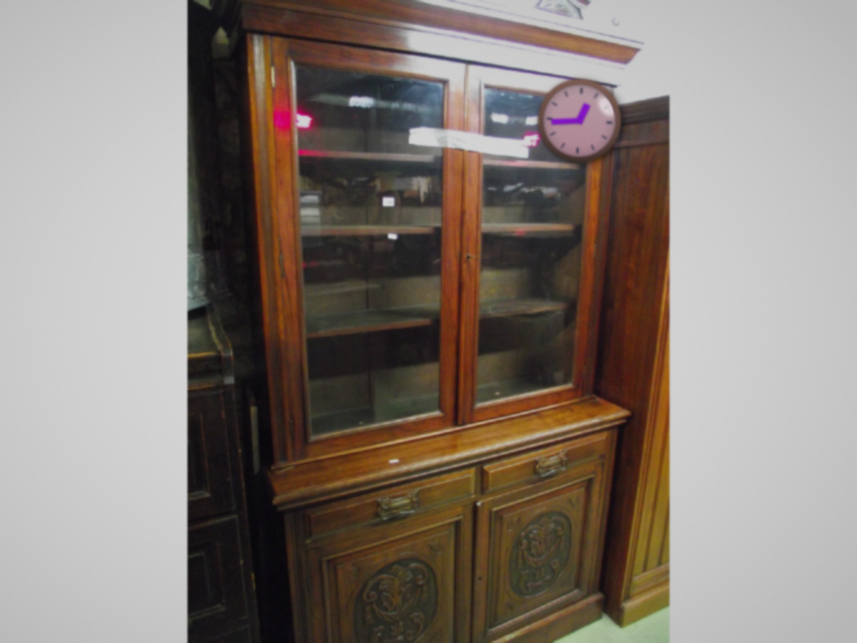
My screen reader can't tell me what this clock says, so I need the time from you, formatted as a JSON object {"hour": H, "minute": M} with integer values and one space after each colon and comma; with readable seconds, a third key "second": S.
{"hour": 12, "minute": 44}
